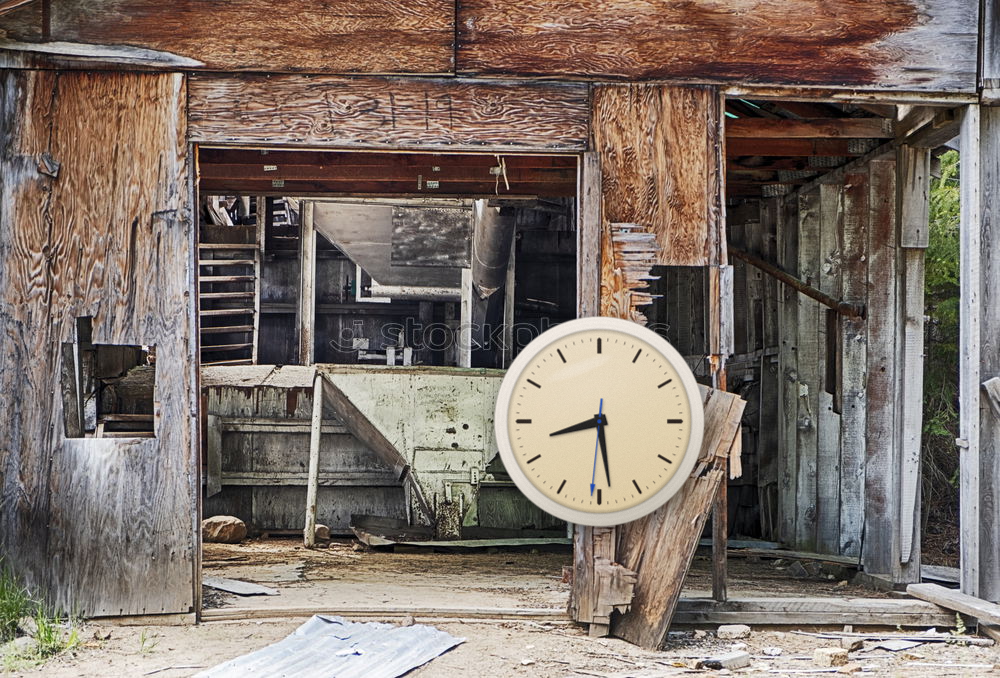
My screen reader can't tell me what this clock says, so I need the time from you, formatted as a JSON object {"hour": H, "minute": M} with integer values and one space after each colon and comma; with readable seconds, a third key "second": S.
{"hour": 8, "minute": 28, "second": 31}
